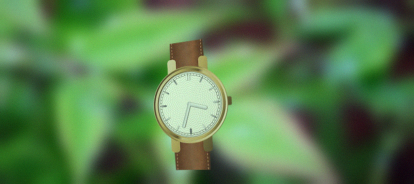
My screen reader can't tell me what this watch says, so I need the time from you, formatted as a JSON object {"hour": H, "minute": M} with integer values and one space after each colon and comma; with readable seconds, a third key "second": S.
{"hour": 3, "minute": 33}
